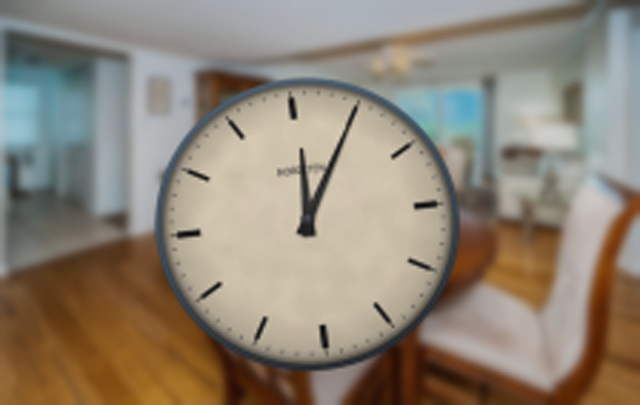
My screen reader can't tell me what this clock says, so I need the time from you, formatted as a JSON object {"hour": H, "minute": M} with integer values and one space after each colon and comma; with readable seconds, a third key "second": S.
{"hour": 12, "minute": 5}
